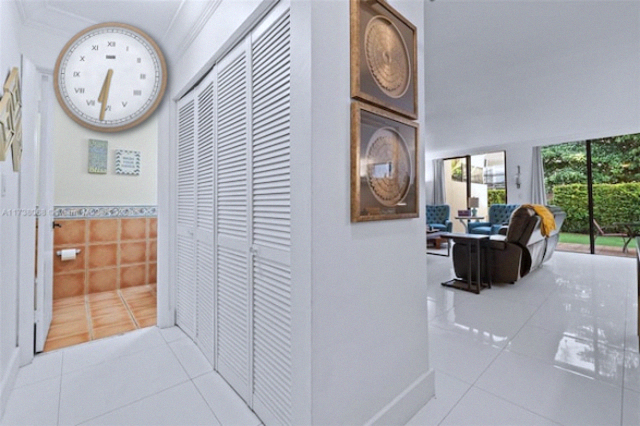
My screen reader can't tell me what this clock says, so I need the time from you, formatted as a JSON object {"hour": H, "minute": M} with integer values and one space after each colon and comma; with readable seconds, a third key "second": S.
{"hour": 6, "minute": 31}
